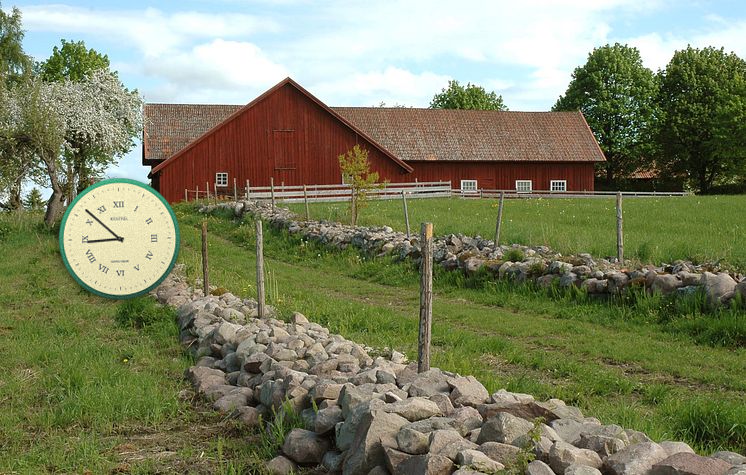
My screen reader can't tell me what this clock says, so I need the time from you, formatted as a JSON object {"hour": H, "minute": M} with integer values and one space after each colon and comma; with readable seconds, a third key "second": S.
{"hour": 8, "minute": 52}
